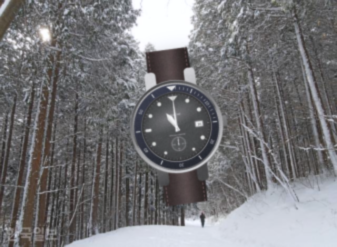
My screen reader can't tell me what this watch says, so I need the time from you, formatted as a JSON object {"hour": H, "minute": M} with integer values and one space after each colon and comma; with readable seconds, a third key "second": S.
{"hour": 11, "minute": 0}
